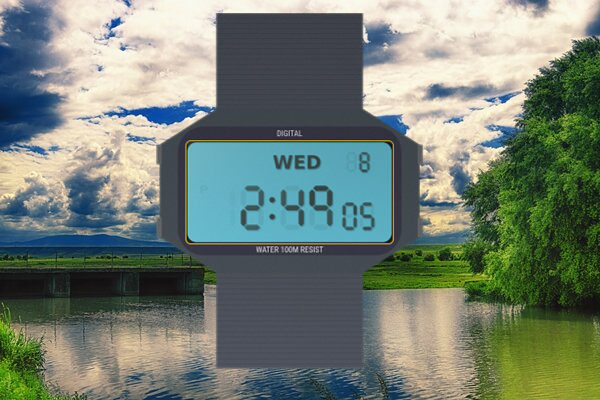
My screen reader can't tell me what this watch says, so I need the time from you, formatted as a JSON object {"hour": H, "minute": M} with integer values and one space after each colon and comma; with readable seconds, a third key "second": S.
{"hour": 2, "minute": 49, "second": 5}
